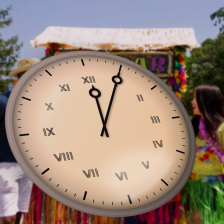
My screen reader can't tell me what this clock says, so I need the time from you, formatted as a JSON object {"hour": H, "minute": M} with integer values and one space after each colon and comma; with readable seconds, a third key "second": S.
{"hour": 12, "minute": 5}
